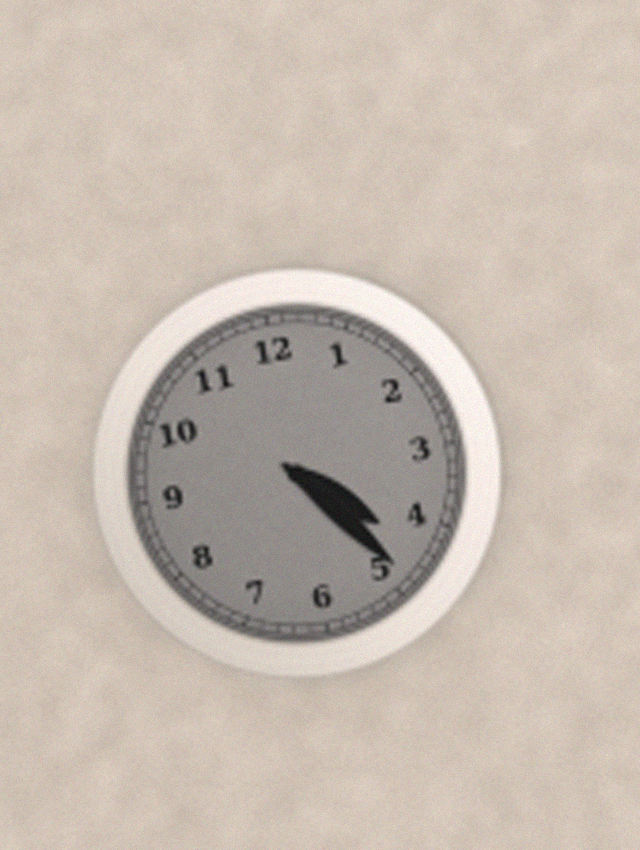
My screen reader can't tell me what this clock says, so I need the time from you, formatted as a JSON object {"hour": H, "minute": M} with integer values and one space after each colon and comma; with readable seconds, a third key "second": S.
{"hour": 4, "minute": 24}
